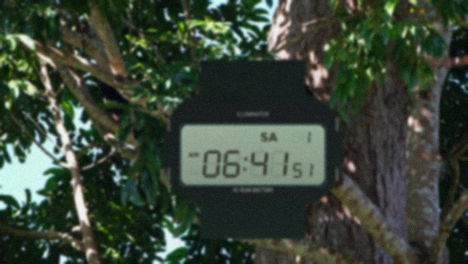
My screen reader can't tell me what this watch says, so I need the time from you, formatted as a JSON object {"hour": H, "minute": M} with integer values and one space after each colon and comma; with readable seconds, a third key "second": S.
{"hour": 6, "minute": 41, "second": 51}
